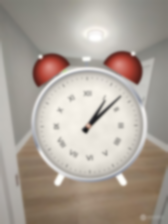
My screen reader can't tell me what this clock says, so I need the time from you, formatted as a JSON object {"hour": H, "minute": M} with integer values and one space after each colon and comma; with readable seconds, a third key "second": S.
{"hour": 1, "minute": 8}
